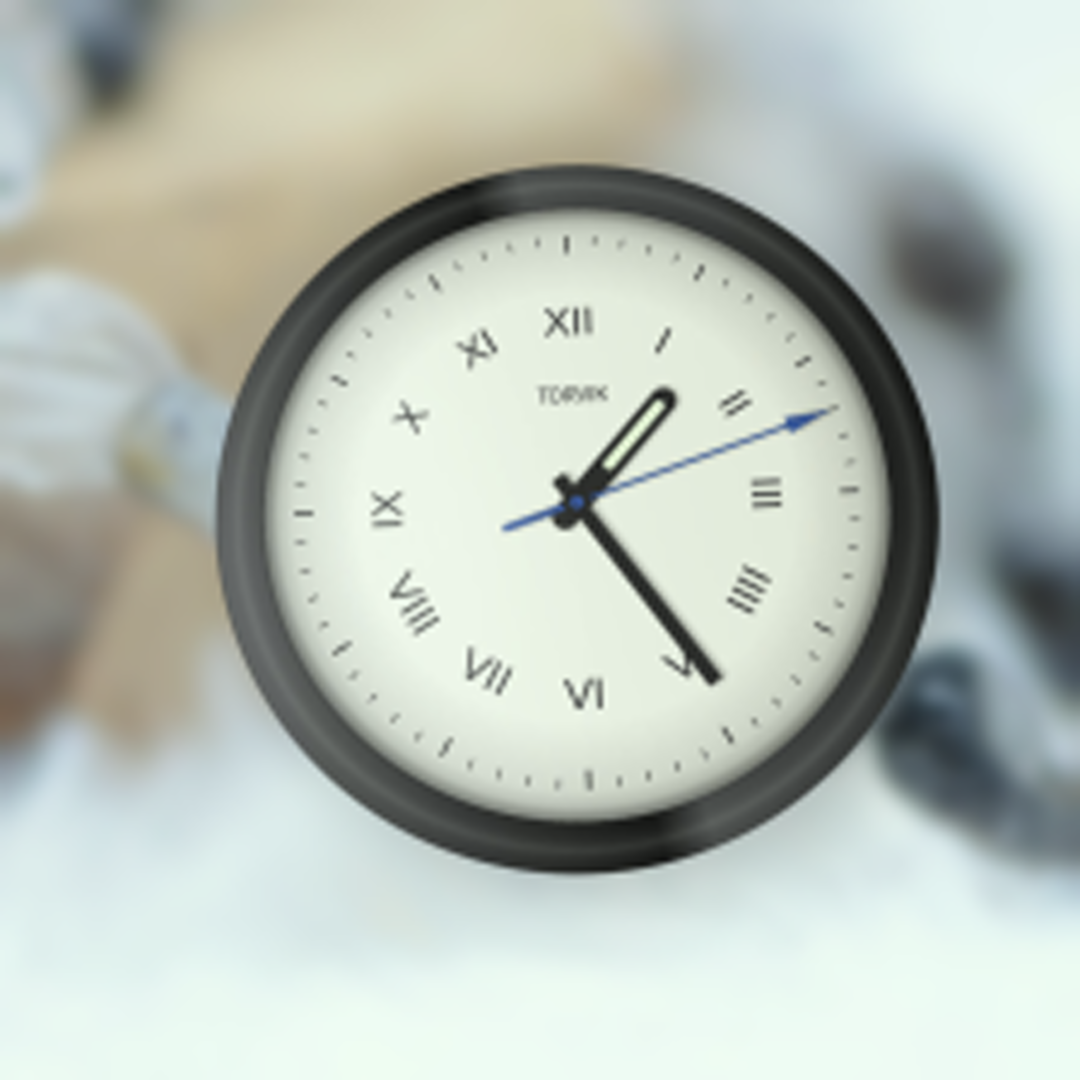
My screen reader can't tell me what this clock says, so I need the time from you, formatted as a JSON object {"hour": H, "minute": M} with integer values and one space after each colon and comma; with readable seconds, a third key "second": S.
{"hour": 1, "minute": 24, "second": 12}
